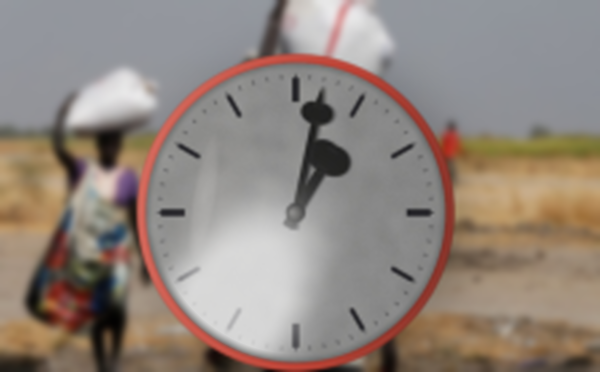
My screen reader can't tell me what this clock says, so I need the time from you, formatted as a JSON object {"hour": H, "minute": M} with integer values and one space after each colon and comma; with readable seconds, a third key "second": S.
{"hour": 1, "minute": 2}
